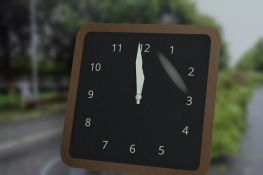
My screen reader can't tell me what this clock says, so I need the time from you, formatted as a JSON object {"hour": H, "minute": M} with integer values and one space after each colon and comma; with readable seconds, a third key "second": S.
{"hour": 11, "minute": 59}
